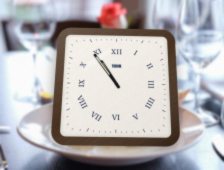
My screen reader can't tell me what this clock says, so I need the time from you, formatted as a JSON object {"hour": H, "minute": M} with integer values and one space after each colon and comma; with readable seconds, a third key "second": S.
{"hour": 10, "minute": 54}
